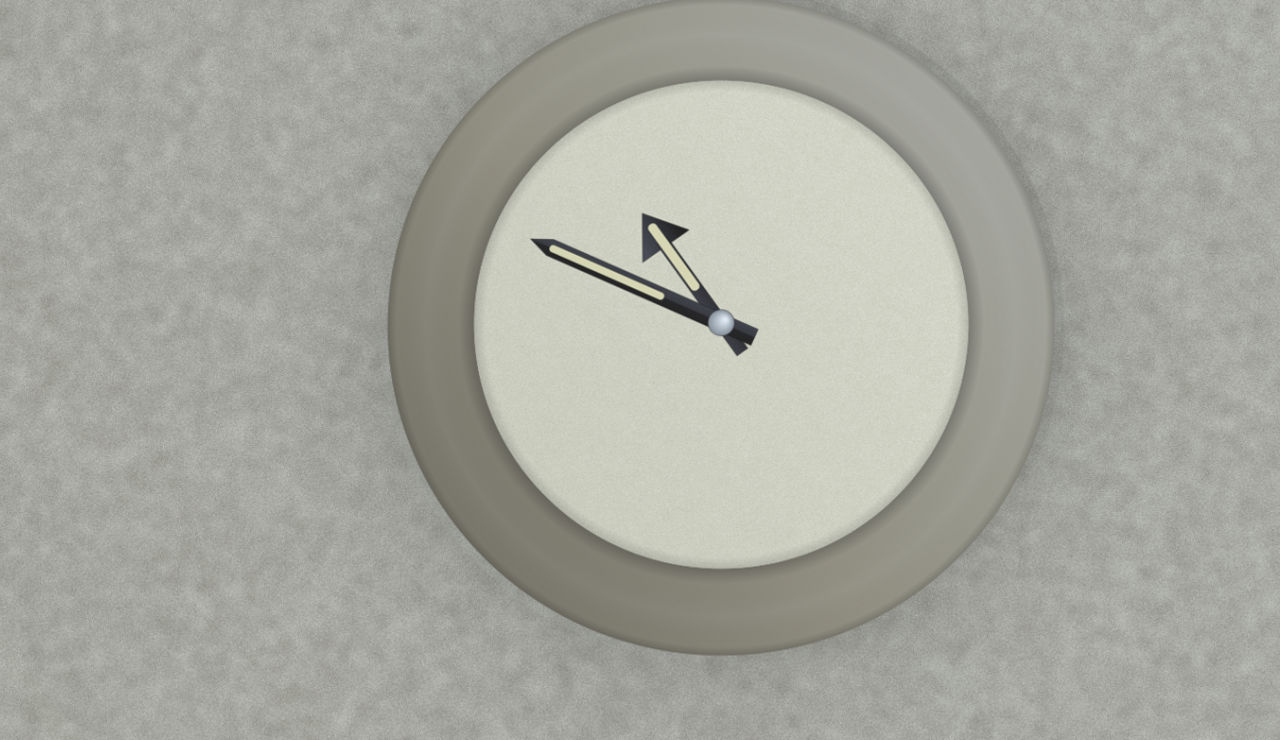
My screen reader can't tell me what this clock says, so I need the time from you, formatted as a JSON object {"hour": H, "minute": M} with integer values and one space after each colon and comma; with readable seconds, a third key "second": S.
{"hour": 10, "minute": 49}
